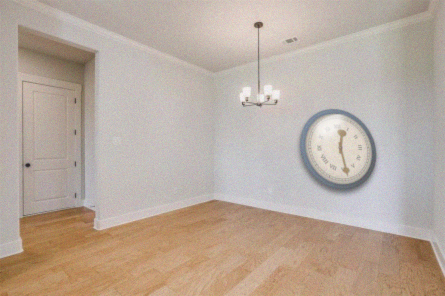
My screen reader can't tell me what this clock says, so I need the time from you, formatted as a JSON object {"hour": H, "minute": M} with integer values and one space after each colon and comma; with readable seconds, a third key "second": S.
{"hour": 12, "minute": 29}
